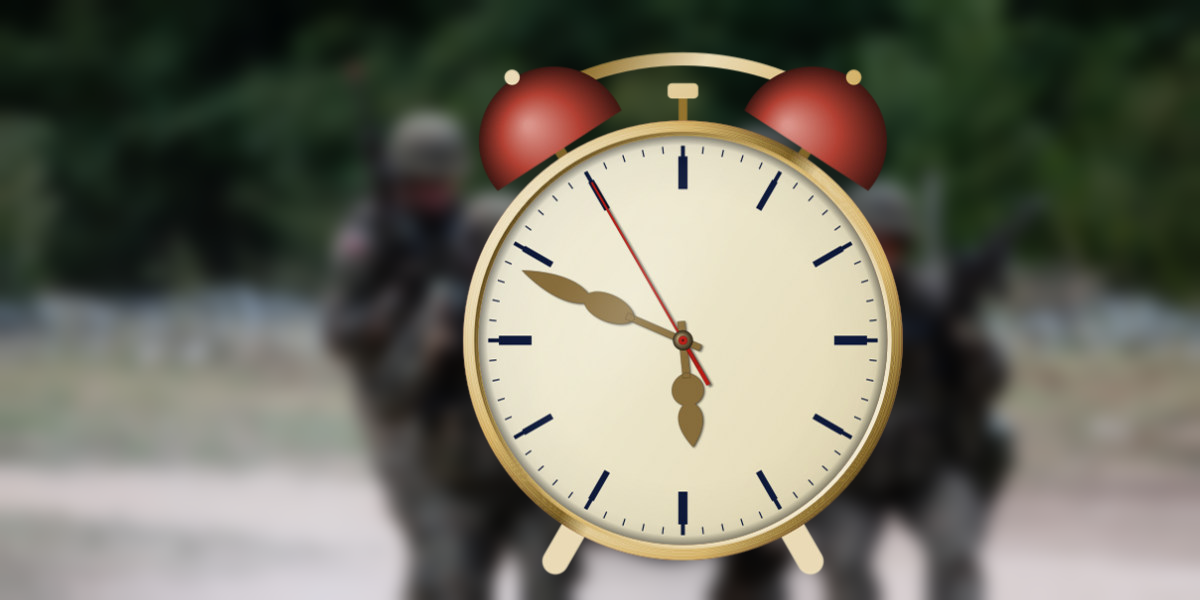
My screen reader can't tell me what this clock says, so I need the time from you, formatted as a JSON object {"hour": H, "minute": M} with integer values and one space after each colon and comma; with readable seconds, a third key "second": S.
{"hour": 5, "minute": 48, "second": 55}
